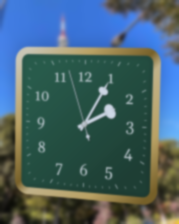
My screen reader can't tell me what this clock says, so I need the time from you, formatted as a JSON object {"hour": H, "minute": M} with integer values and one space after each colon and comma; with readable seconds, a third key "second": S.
{"hour": 2, "minute": 4, "second": 57}
